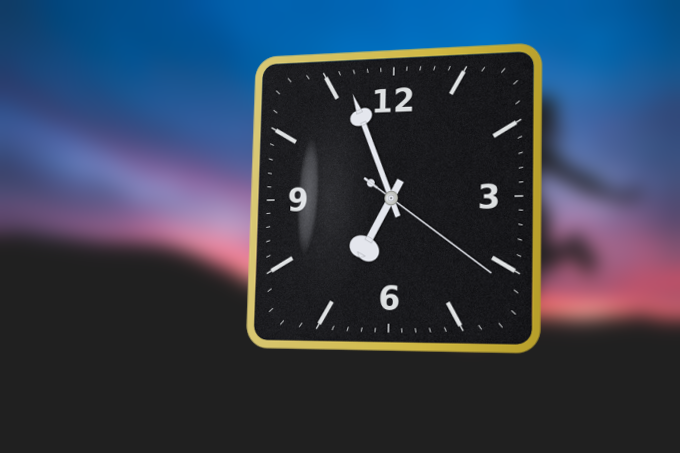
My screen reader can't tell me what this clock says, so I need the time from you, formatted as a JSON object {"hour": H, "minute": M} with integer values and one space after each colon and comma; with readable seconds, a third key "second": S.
{"hour": 6, "minute": 56, "second": 21}
